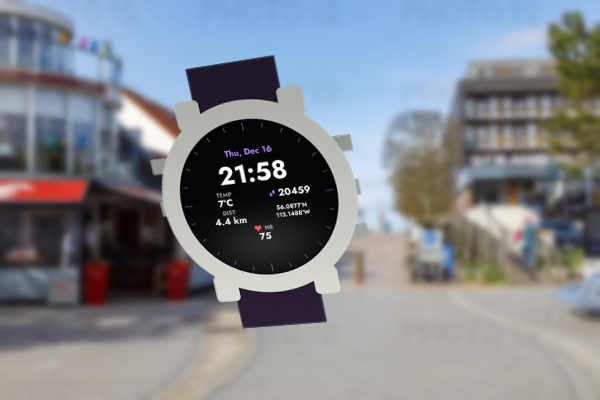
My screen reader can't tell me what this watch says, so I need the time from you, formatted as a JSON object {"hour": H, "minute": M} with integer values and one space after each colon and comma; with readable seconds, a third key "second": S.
{"hour": 21, "minute": 58}
